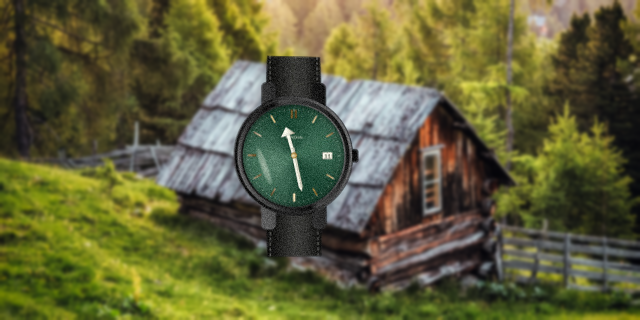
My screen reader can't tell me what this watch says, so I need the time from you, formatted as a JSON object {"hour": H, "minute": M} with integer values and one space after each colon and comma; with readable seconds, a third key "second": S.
{"hour": 11, "minute": 28}
